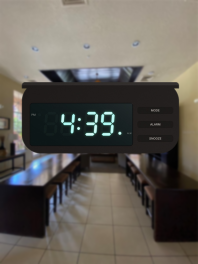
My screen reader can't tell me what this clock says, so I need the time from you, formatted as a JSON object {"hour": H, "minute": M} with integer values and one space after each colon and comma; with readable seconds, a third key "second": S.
{"hour": 4, "minute": 39}
